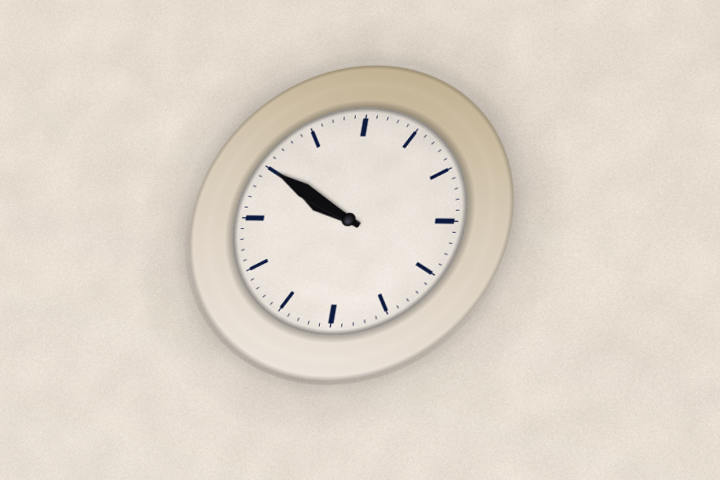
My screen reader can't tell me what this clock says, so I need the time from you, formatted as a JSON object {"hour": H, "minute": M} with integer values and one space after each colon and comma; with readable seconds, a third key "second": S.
{"hour": 9, "minute": 50}
